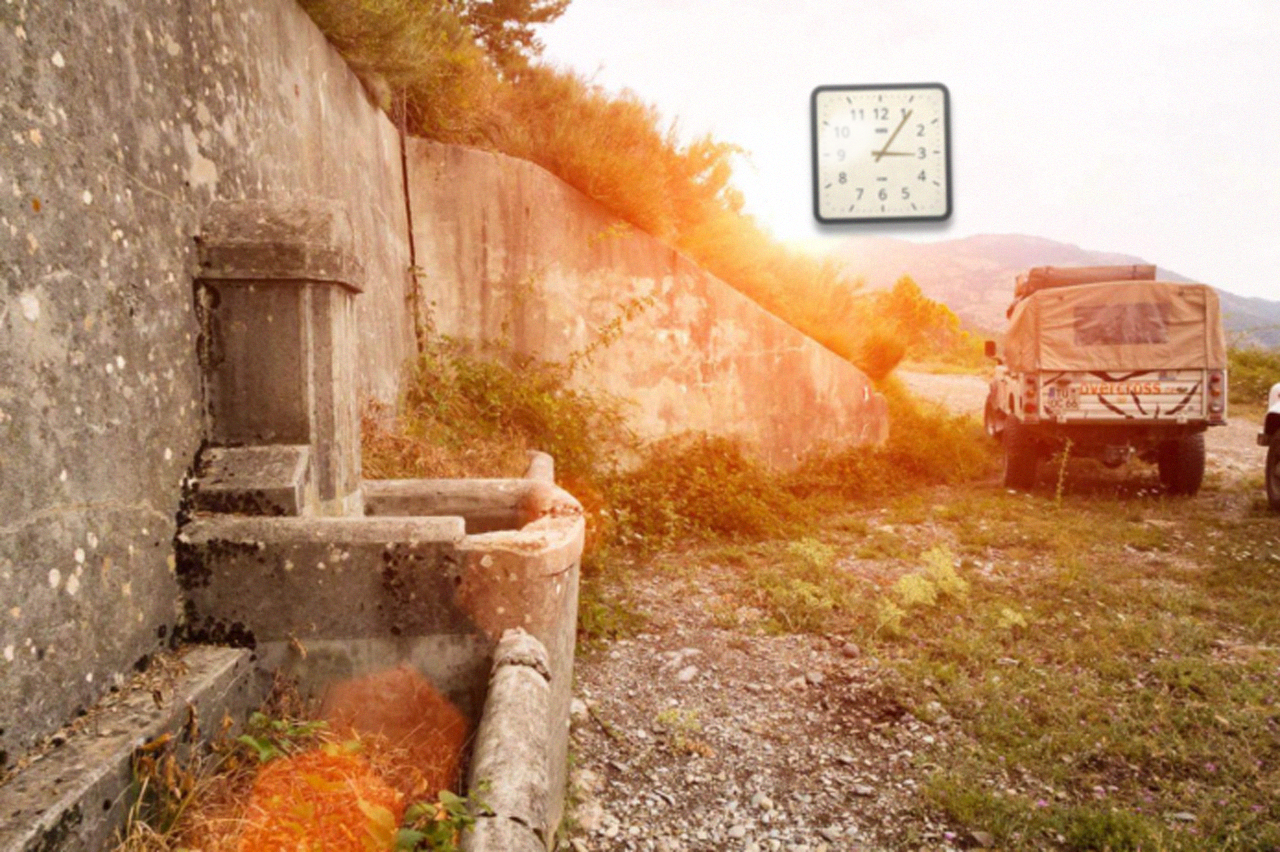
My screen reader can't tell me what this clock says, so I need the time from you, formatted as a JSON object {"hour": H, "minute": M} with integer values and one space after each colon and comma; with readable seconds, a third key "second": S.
{"hour": 3, "minute": 6}
